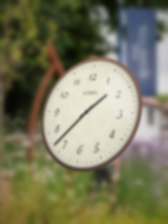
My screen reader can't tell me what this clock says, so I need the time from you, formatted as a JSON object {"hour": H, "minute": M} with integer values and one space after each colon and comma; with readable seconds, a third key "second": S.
{"hour": 1, "minute": 37}
